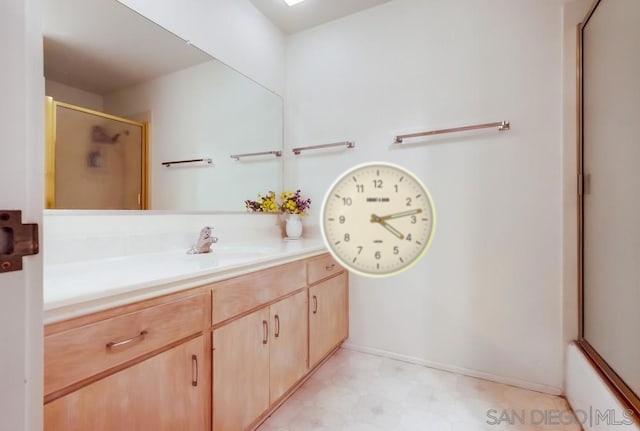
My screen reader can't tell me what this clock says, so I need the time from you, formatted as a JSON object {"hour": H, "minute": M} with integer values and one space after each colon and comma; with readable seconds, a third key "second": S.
{"hour": 4, "minute": 13}
